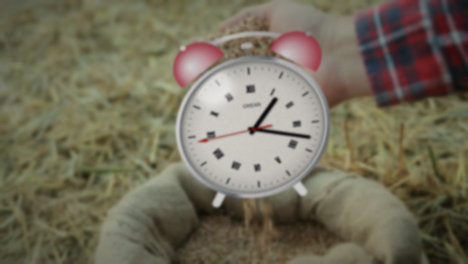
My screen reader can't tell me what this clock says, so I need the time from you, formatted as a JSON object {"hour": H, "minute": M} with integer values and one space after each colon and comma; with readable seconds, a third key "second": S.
{"hour": 1, "minute": 17, "second": 44}
